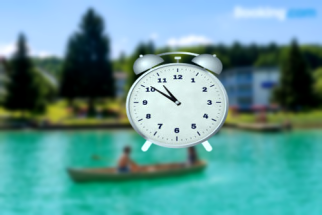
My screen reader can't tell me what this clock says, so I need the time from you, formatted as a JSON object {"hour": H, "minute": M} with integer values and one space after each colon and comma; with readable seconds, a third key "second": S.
{"hour": 10, "minute": 51}
